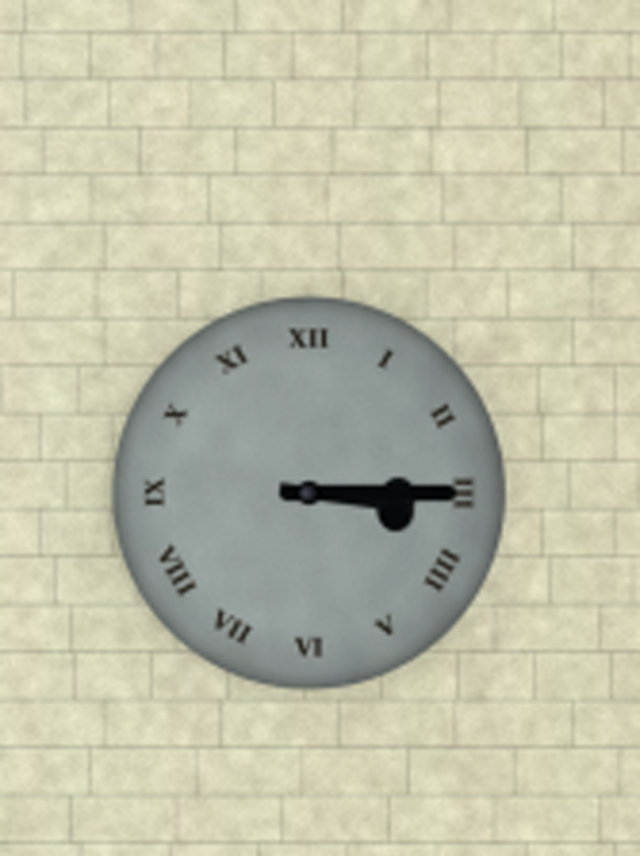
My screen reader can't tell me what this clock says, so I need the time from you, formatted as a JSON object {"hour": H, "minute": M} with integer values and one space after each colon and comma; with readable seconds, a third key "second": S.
{"hour": 3, "minute": 15}
